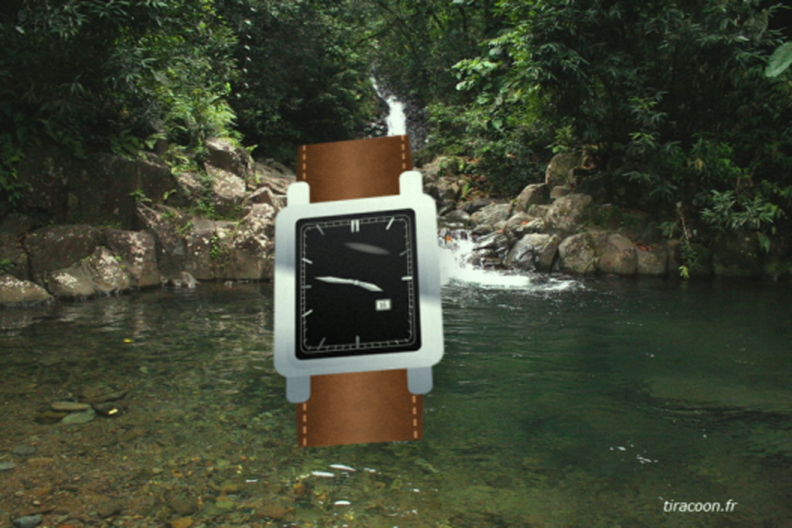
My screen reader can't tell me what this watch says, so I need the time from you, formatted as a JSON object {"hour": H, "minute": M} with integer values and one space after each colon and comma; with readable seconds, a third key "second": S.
{"hour": 3, "minute": 47}
